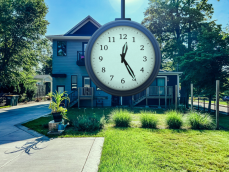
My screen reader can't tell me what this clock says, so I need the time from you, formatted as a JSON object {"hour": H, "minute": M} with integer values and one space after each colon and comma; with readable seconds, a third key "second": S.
{"hour": 12, "minute": 25}
